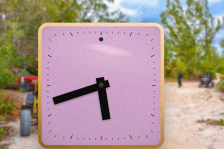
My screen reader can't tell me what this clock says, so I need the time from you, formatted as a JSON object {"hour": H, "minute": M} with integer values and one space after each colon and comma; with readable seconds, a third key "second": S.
{"hour": 5, "minute": 42}
